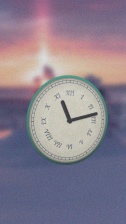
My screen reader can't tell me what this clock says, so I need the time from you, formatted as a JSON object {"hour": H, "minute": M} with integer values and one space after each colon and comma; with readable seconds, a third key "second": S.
{"hour": 11, "minute": 13}
